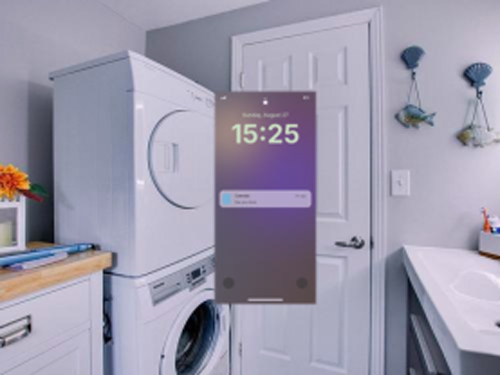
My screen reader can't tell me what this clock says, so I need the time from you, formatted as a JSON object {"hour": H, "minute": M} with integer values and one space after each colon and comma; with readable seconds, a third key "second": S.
{"hour": 15, "minute": 25}
